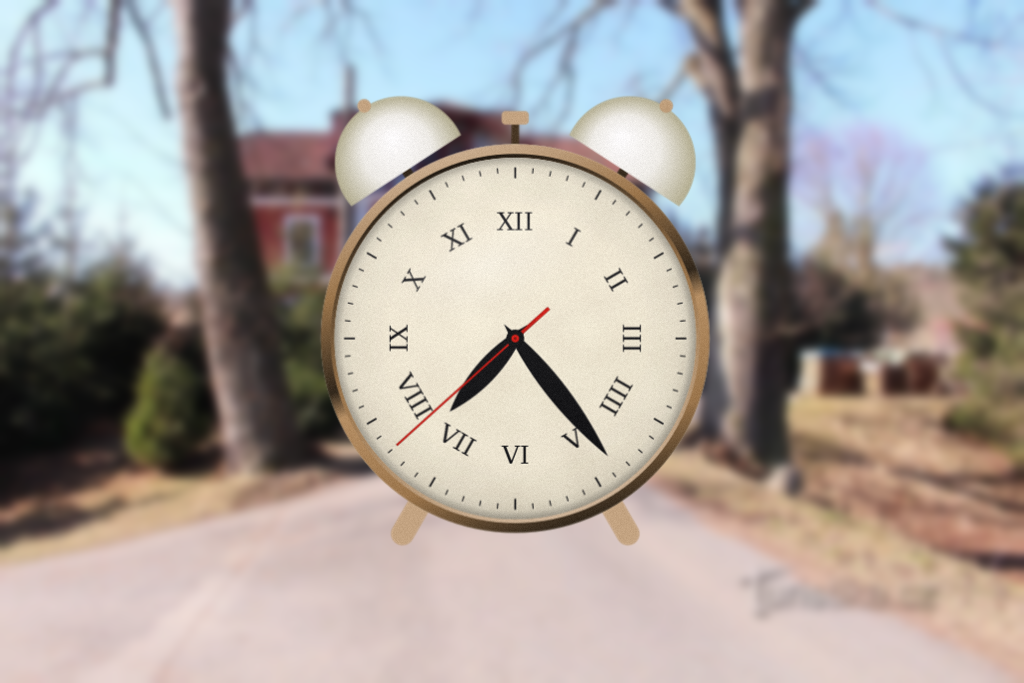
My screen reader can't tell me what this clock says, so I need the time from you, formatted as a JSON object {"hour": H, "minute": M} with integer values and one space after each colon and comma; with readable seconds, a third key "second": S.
{"hour": 7, "minute": 23, "second": 38}
